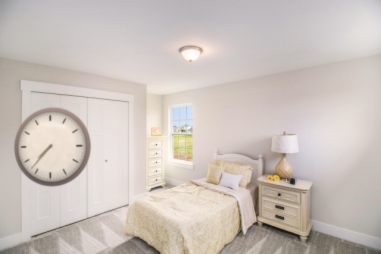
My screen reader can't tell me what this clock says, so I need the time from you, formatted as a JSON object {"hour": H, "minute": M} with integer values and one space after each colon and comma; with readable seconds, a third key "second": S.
{"hour": 7, "minute": 37}
